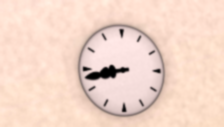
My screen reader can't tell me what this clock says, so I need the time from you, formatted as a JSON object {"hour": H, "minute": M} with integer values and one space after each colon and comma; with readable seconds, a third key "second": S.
{"hour": 8, "minute": 43}
